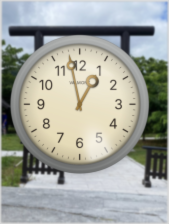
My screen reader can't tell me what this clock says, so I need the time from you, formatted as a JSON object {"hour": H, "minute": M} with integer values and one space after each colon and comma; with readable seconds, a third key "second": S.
{"hour": 12, "minute": 58}
